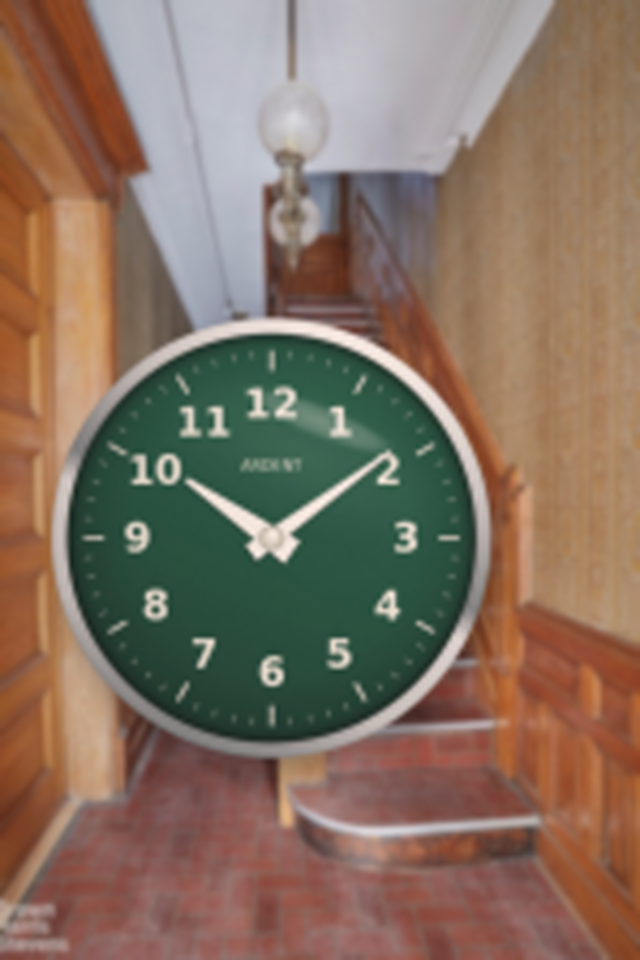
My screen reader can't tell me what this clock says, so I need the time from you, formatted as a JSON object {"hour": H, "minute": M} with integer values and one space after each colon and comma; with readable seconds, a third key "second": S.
{"hour": 10, "minute": 9}
